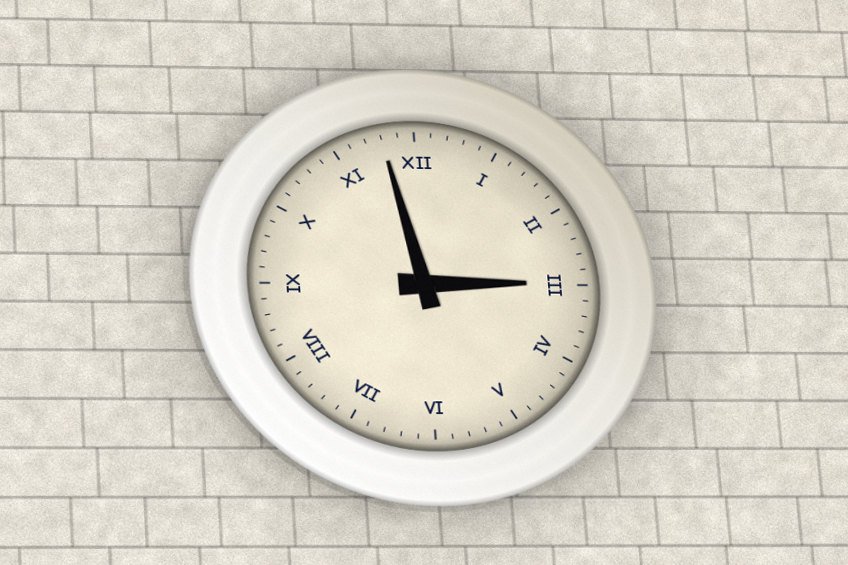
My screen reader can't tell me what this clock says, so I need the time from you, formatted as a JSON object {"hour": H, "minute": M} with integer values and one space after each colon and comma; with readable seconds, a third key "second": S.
{"hour": 2, "minute": 58}
